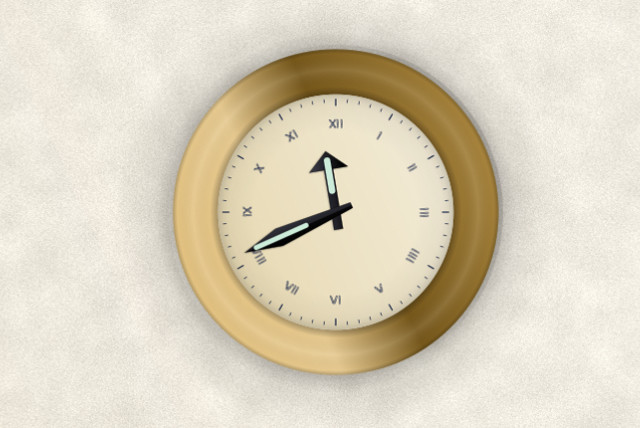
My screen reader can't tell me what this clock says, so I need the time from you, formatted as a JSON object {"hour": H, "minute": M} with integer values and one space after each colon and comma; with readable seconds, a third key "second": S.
{"hour": 11, "minute": 41}
